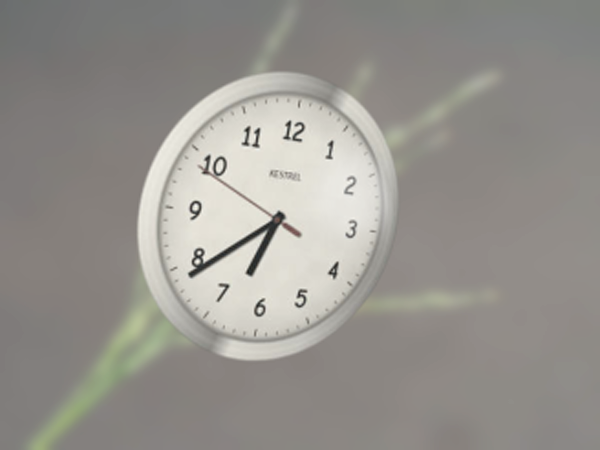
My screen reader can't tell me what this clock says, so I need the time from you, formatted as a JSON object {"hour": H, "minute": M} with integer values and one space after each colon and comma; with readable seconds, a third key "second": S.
{"hour": 6, "minute": 38, "second": 49}
